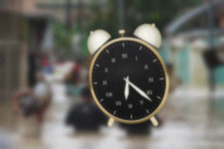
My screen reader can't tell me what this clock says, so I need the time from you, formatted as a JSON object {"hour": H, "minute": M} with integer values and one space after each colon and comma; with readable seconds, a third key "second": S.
{"hour": 6, "minute": 22}
